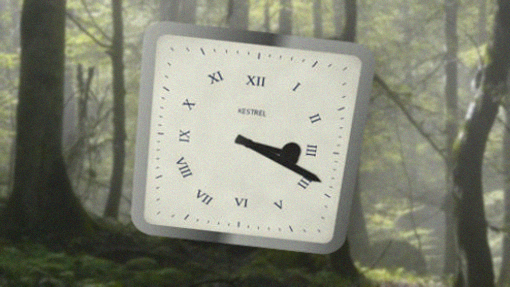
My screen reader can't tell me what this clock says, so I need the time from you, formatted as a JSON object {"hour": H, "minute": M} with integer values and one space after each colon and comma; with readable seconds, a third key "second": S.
{"hour": 3, "minute": 19}
